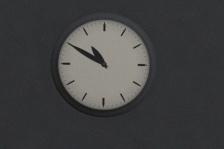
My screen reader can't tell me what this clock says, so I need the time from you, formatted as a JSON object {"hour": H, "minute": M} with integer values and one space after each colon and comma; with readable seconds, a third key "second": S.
{"hour": 10, "minute": 50}
